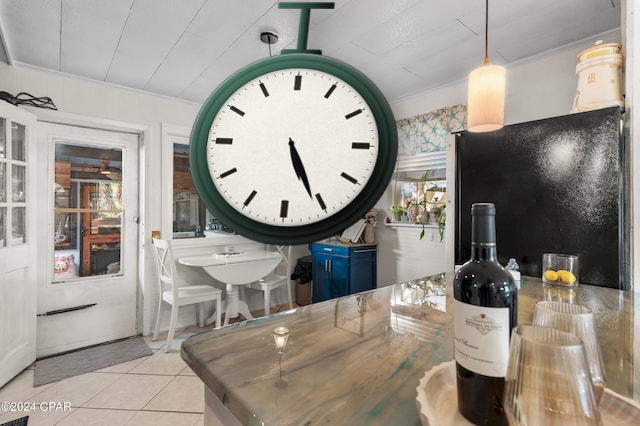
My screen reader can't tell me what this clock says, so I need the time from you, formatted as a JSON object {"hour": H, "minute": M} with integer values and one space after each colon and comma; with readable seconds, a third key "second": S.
{"hour": 5, "minute": 26}
